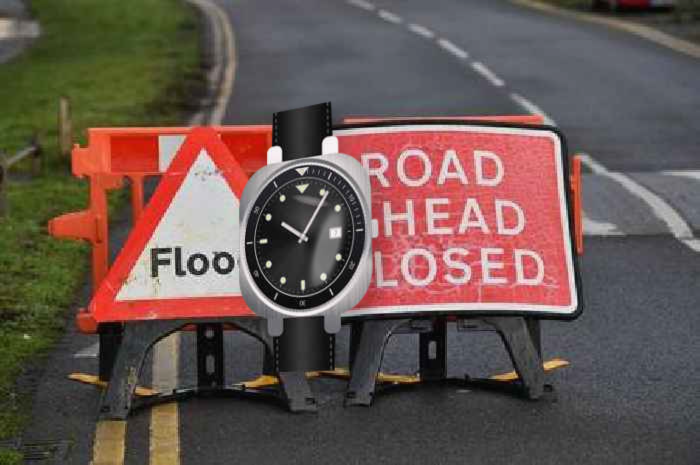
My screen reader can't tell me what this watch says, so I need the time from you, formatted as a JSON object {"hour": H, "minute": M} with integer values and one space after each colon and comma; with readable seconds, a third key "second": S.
{"hour": 10, "minute": 6}
